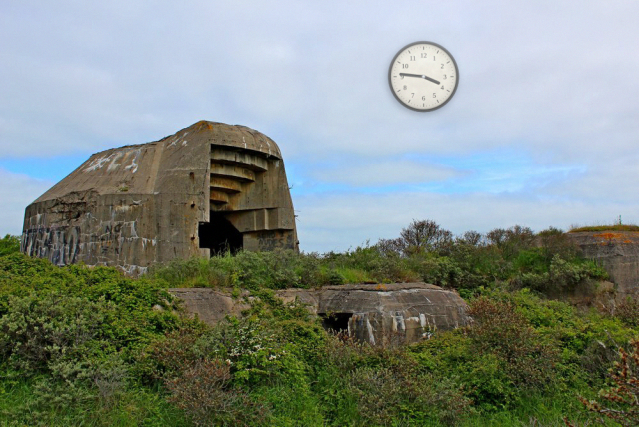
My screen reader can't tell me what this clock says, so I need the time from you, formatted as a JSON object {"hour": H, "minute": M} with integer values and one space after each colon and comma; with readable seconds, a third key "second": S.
{"hour": 3, "minute": 46}
